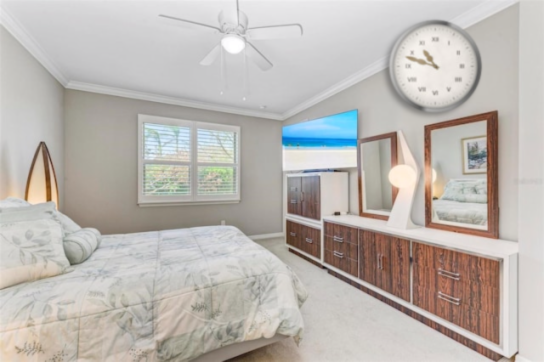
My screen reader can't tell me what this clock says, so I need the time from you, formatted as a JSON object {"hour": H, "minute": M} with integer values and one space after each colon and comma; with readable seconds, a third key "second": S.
{"hour": 10, "minute": 48}
